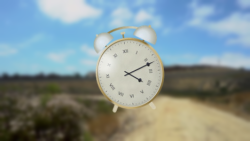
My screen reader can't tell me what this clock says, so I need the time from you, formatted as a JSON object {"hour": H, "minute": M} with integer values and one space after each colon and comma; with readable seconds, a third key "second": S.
{"hour": 4, "minute": 12}
